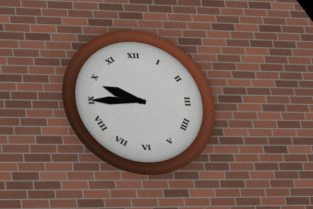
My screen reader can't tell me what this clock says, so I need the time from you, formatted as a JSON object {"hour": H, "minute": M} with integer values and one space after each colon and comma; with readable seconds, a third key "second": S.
{"hour": 9, "minute": 45}
